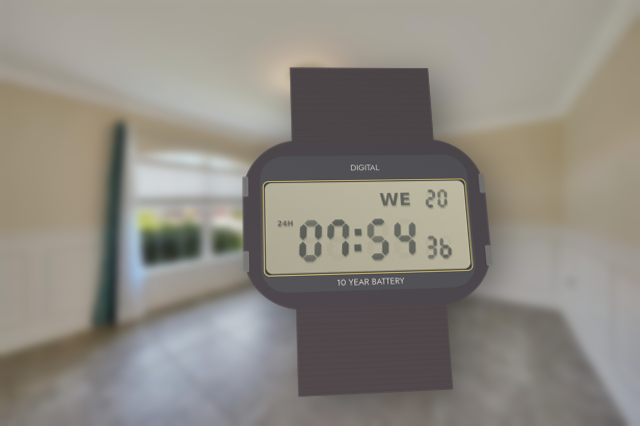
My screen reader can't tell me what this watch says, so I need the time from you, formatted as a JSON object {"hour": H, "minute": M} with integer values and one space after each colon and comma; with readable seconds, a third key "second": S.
{"hour": 7, "minute": 54, "second": 36}
